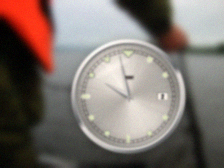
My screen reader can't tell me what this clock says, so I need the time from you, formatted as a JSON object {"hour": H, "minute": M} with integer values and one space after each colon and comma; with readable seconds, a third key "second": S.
{"hour": 9, "minute": 58}
